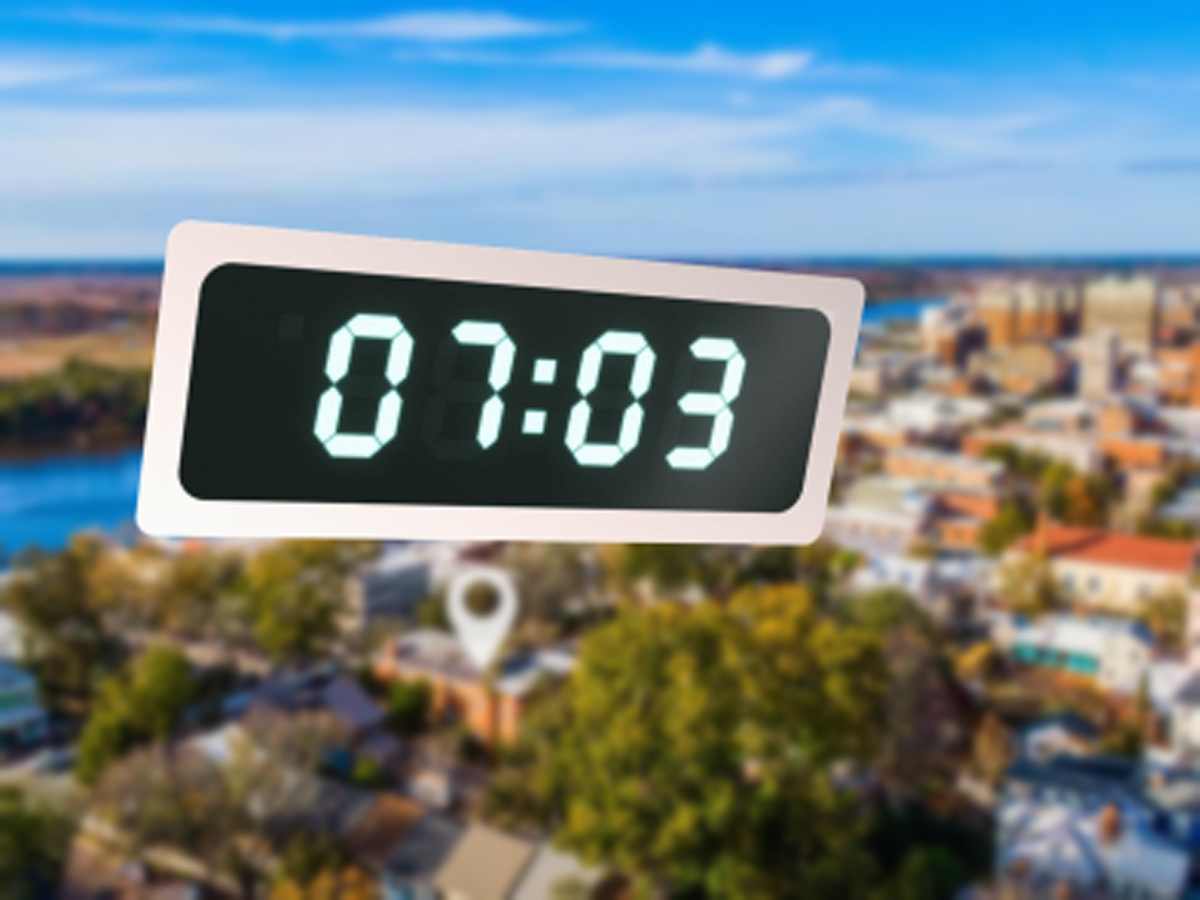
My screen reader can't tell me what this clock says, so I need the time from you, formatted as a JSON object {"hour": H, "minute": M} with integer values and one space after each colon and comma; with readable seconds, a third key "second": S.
{"hour": 7, "minute": 3}
